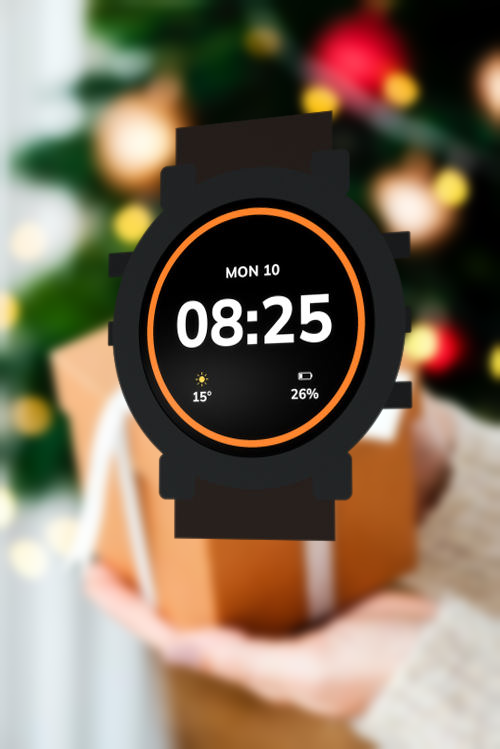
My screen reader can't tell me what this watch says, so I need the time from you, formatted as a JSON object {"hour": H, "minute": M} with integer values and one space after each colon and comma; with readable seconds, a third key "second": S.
{"hour": 8, "minute": 25}
